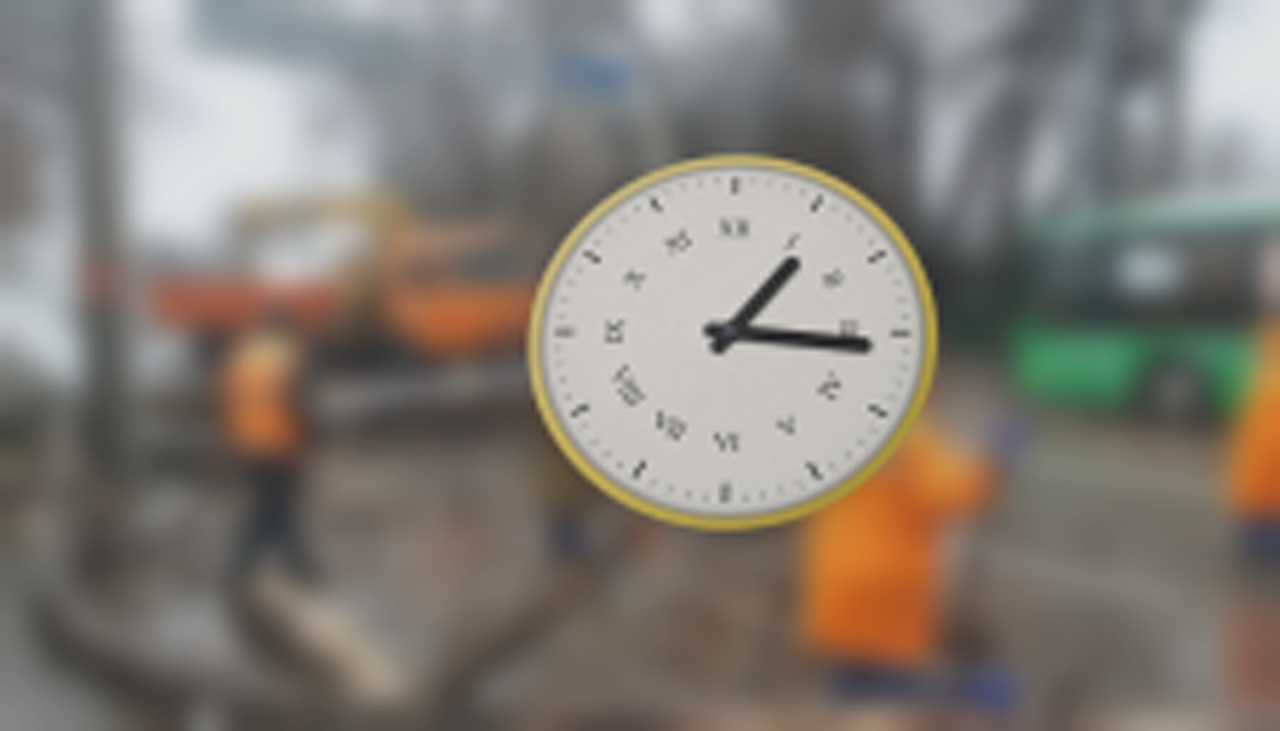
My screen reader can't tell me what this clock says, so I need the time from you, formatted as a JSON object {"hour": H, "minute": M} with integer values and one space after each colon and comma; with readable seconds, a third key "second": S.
{"hour": 1, "minute": 16}
